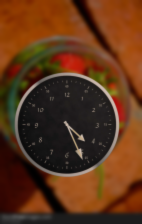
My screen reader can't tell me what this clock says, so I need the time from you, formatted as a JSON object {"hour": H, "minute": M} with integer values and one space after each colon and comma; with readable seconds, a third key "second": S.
{"hour": 4, "minute": 26}
